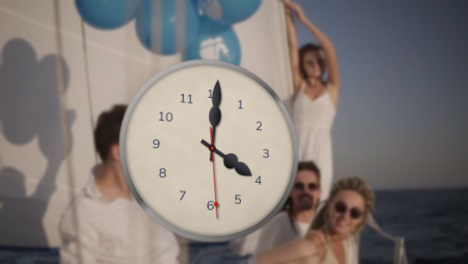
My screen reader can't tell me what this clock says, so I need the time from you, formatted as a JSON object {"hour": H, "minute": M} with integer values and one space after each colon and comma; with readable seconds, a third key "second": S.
{"hour": 4, "minute": 0, "second": 29}
